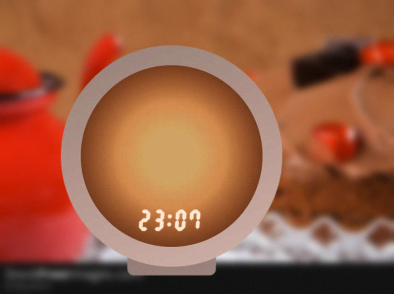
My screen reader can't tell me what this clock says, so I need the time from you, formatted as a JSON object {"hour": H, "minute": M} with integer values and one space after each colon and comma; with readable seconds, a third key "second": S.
{"hour": 23, "minute": 7}
